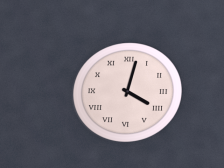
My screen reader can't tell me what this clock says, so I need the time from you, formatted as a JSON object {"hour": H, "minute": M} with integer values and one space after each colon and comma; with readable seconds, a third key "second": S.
{"hour": 4, "minute": 2}
